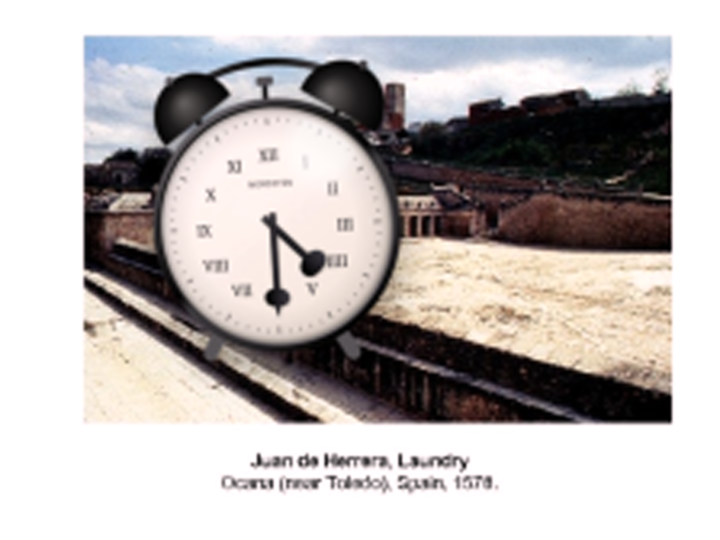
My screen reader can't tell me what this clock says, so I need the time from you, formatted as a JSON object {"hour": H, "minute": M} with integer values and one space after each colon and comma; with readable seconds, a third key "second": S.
{"hour": 4, "minute": 30}
